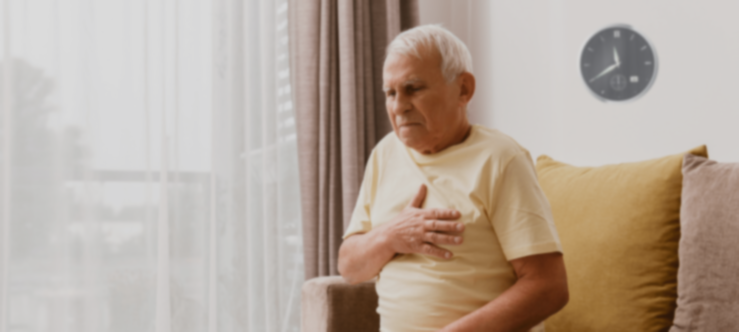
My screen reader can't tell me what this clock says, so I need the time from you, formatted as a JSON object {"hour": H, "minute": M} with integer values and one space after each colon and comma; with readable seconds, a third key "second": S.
{"hour": 11, "minute": 40}
